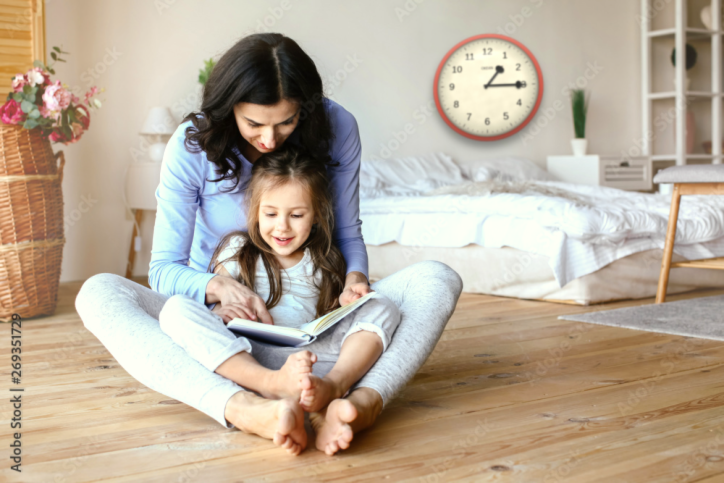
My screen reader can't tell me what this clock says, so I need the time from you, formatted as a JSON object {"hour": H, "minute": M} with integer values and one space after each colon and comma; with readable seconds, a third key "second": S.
{"hour": 1, "minute": 15}
